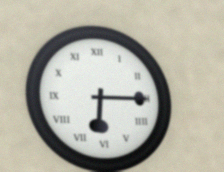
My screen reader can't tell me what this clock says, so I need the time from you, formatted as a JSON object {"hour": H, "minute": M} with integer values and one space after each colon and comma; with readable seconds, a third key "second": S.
{"hour": 6, "minute": 15}
